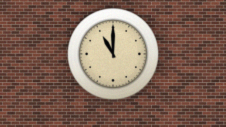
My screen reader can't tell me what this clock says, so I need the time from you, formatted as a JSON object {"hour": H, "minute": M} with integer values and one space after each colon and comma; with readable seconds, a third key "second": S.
{"hour": 11, "minute": 0}
